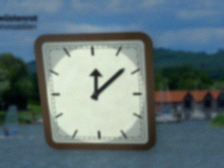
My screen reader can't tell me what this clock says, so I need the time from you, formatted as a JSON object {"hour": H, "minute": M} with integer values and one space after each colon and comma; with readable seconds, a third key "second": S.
{"hour": 12, "minute": 8}
